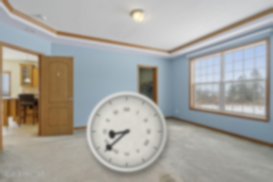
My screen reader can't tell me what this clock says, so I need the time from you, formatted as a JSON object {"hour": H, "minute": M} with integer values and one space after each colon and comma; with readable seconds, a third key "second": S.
{"hour": 8, "minute": 38}
